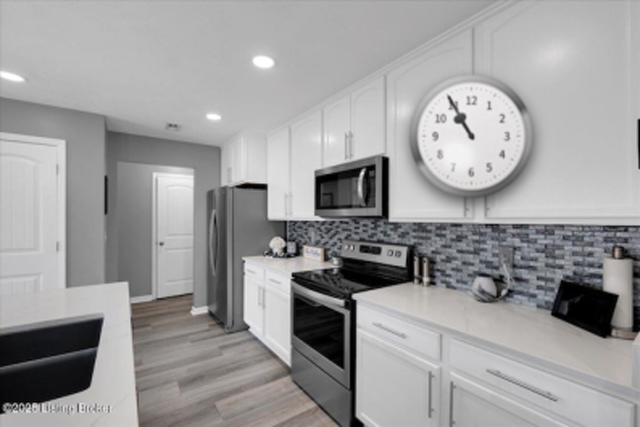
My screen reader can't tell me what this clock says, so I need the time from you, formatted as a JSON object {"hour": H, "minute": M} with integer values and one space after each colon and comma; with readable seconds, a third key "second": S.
{"hour": 10, "minute": 55}
